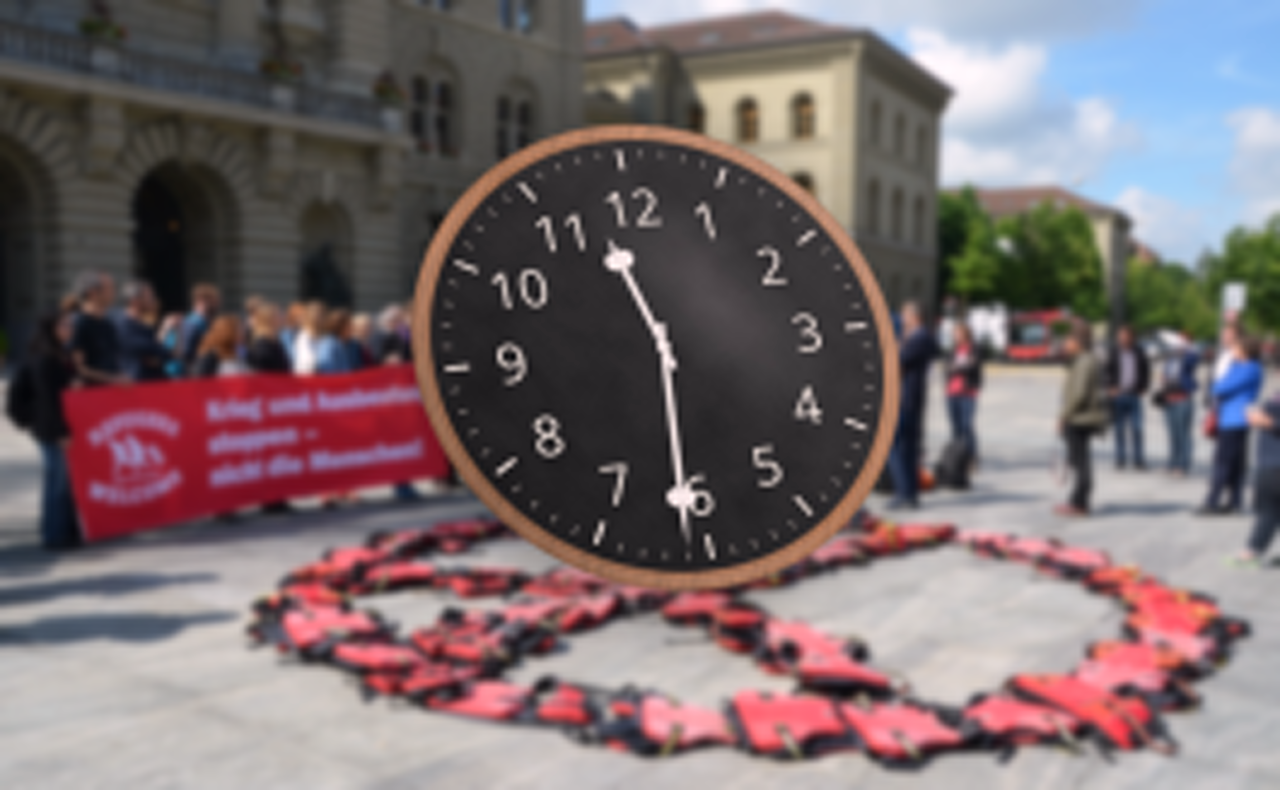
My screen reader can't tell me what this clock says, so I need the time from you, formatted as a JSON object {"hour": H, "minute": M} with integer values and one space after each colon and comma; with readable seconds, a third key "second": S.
{"hour": 11, "minute": 31}
